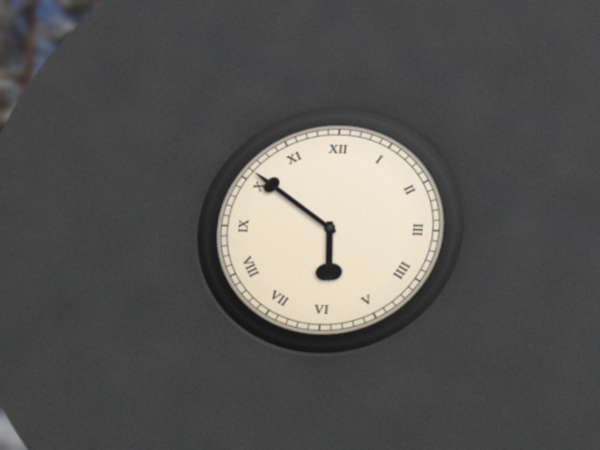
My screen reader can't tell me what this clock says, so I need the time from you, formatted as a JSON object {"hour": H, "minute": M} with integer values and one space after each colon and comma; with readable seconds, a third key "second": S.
{"hour": 5, "minute": 51}
